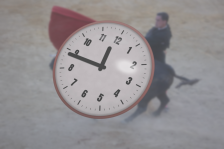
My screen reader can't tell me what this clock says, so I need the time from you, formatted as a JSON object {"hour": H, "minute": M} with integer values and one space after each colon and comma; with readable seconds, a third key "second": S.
{"hour": 11, "minute": 44}
